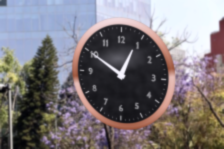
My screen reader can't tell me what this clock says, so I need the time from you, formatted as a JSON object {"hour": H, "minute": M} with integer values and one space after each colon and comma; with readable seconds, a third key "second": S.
{"hour": 12, "minute": 50}
